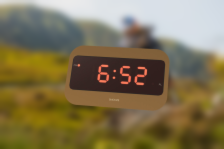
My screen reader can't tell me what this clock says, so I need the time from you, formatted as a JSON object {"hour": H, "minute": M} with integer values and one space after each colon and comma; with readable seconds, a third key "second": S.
{"hour": 6, "minute": 52}
